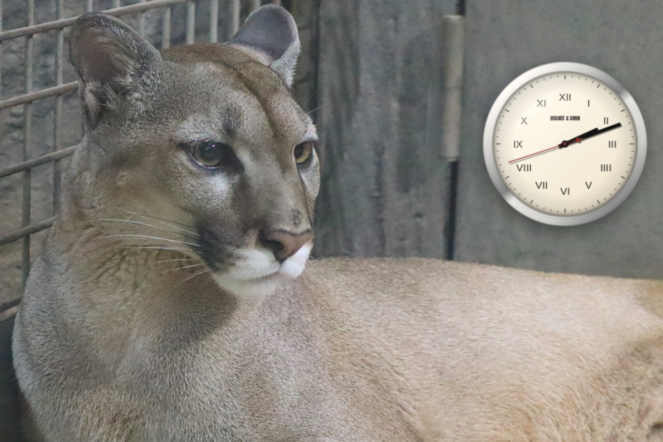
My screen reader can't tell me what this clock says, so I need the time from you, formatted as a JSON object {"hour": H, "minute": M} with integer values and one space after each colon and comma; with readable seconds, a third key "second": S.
{"hour": 2, "minute": 11, "second": 42}
